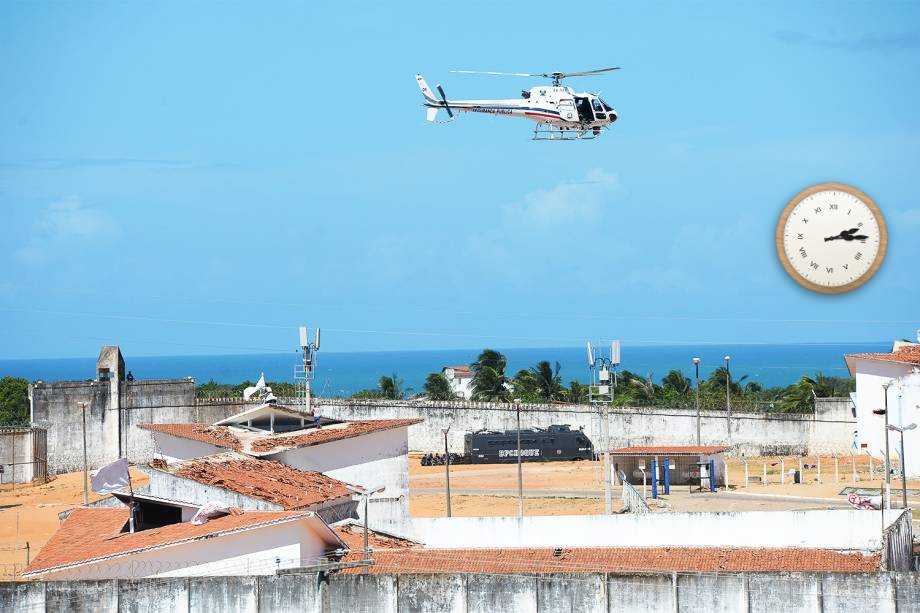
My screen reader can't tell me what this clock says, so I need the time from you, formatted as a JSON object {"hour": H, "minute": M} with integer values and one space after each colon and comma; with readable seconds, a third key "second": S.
{"hour": 2, "minute": 14}
